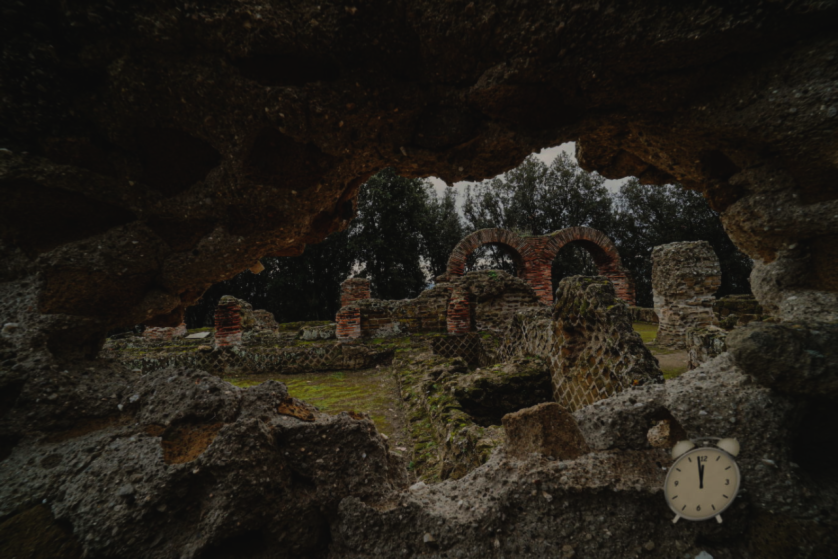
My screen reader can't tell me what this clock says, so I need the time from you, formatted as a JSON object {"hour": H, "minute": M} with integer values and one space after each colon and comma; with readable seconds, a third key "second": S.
{"hour": 11, "minute": 58}
